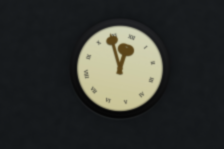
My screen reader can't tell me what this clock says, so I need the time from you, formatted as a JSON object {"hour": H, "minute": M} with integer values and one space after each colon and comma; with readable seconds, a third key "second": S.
{"hour": 11, "minute": 54}
